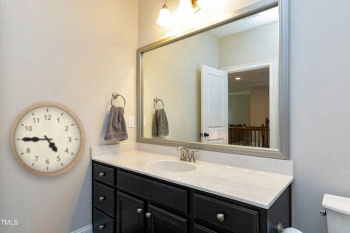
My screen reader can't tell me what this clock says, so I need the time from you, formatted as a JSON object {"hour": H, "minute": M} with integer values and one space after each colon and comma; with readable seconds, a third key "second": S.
{"hour": 4, "minute": 45}
